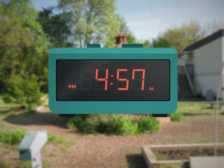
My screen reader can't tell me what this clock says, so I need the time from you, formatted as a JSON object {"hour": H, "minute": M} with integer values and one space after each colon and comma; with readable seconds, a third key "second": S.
{"hour": 4, "minute": 57}
